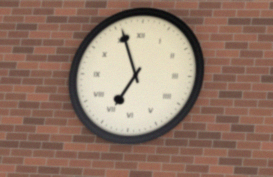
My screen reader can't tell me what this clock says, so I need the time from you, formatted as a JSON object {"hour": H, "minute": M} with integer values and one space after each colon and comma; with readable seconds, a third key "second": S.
{"hour": 6, "minute": 56}
